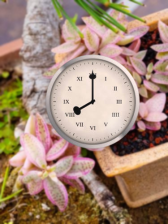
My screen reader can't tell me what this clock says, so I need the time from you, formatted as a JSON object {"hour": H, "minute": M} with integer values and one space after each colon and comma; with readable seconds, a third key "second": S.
{"hour": 8, "minute": 0}
